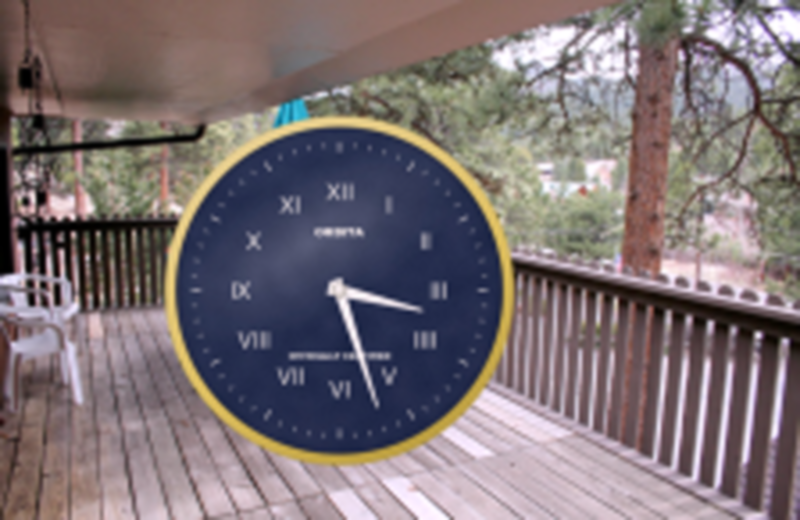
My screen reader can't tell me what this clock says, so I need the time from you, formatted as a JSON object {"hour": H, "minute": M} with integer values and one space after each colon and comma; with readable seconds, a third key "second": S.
{"hour": 3, "minute": 27}
